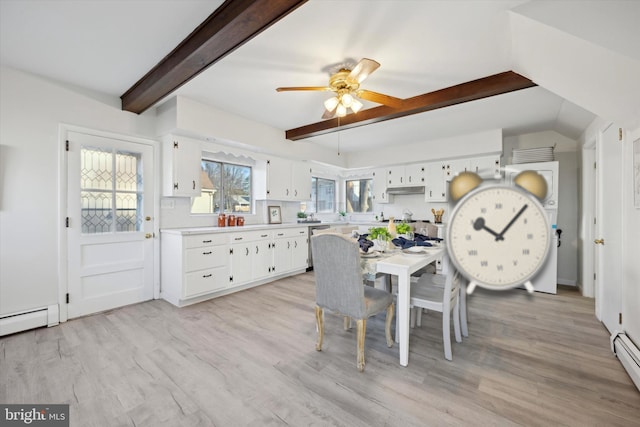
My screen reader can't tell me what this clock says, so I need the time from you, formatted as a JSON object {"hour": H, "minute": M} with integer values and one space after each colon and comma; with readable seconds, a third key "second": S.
{"hour": 10, "minute": 7}
